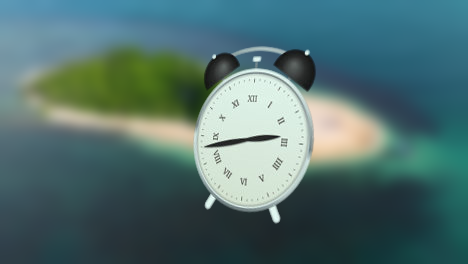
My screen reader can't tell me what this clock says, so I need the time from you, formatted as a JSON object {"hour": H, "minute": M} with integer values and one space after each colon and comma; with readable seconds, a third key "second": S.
{"hour": 2, "minute": 43}
